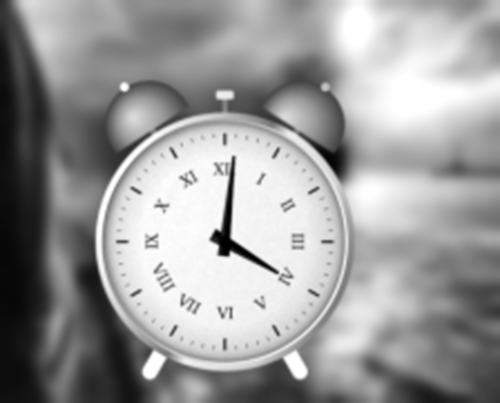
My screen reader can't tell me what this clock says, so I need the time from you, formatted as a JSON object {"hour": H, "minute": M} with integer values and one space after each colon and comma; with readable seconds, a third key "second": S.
{"hour": 4, "minute": 1}
